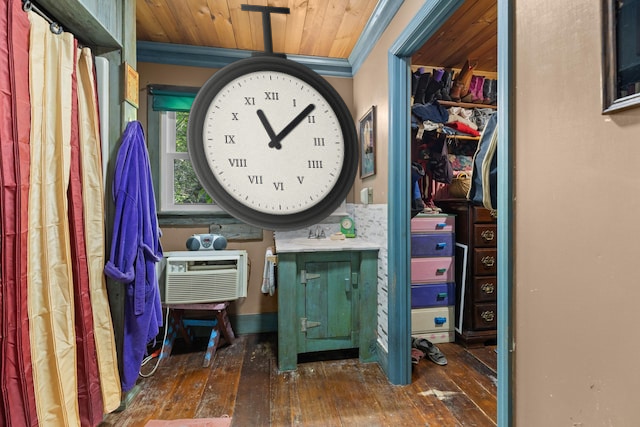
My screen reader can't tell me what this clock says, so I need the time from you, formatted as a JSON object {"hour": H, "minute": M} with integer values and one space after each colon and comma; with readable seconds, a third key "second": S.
{"hour": 11, "minute": 8}
